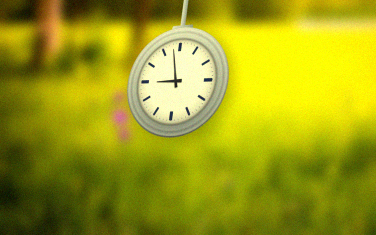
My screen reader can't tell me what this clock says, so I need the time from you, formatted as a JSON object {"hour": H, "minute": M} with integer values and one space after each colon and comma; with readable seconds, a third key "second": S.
{"hour": 8, "minute": 58}
